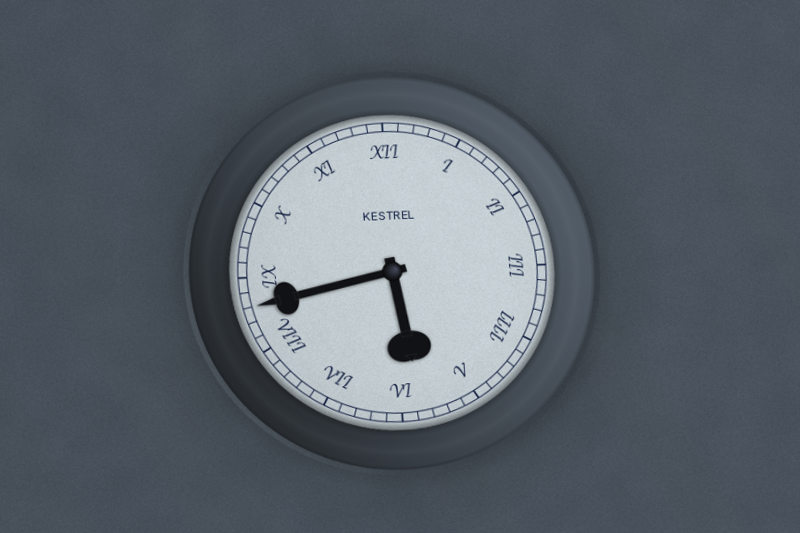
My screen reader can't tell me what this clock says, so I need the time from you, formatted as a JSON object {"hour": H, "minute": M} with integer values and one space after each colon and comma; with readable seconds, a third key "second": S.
{"hour": 5, "minute": 43}
